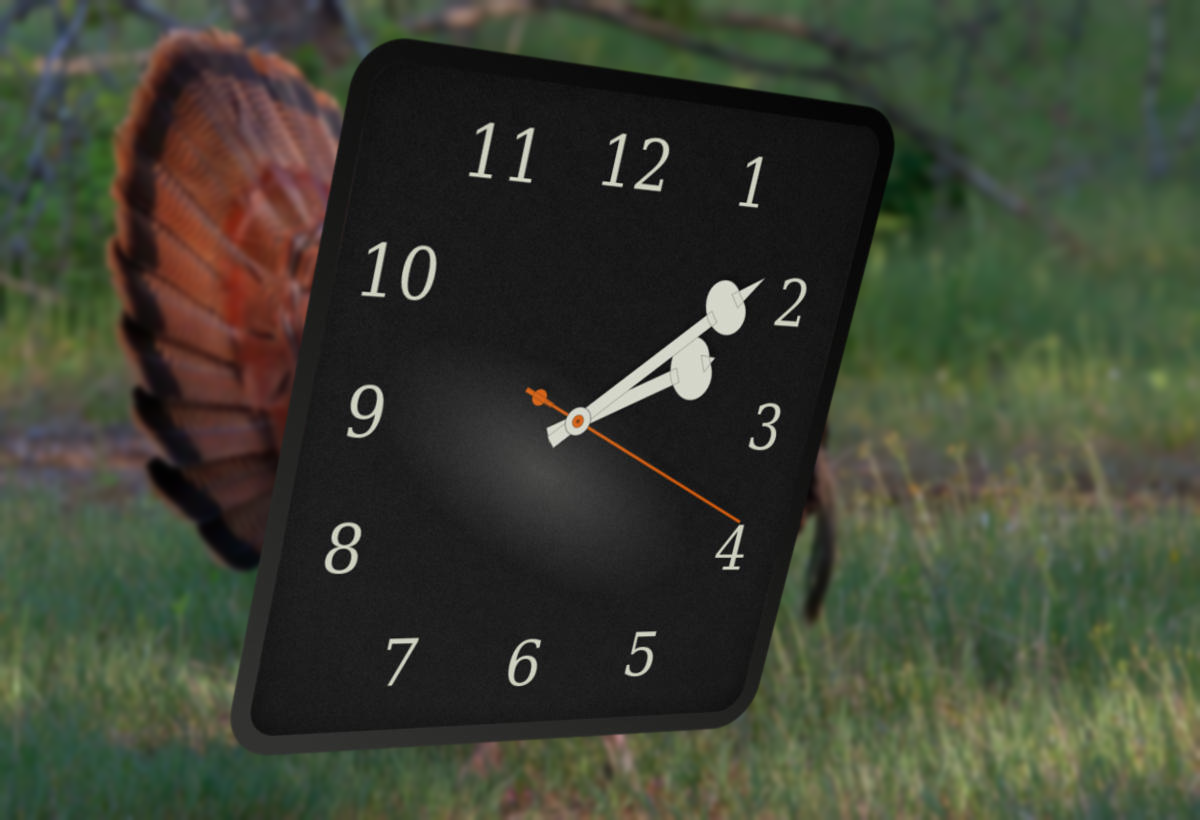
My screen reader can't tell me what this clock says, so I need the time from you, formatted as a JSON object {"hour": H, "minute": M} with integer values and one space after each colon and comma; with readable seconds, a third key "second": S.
{"hour": 2, "minute": 8, "second": 19}
